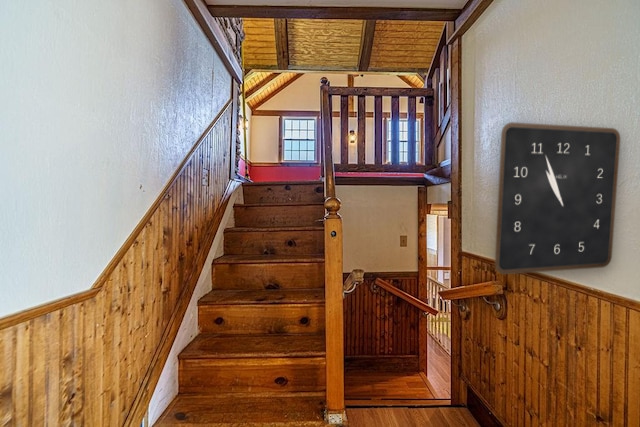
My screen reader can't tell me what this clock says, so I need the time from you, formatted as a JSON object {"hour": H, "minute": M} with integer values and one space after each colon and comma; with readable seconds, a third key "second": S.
{"hour": 10, "minute": 56}
